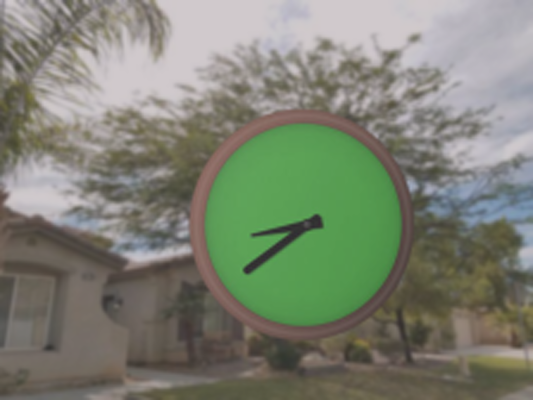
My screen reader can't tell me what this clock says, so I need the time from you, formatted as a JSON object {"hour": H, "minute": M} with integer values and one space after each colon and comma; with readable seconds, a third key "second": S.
{"hour": 8, "minute": 39}
